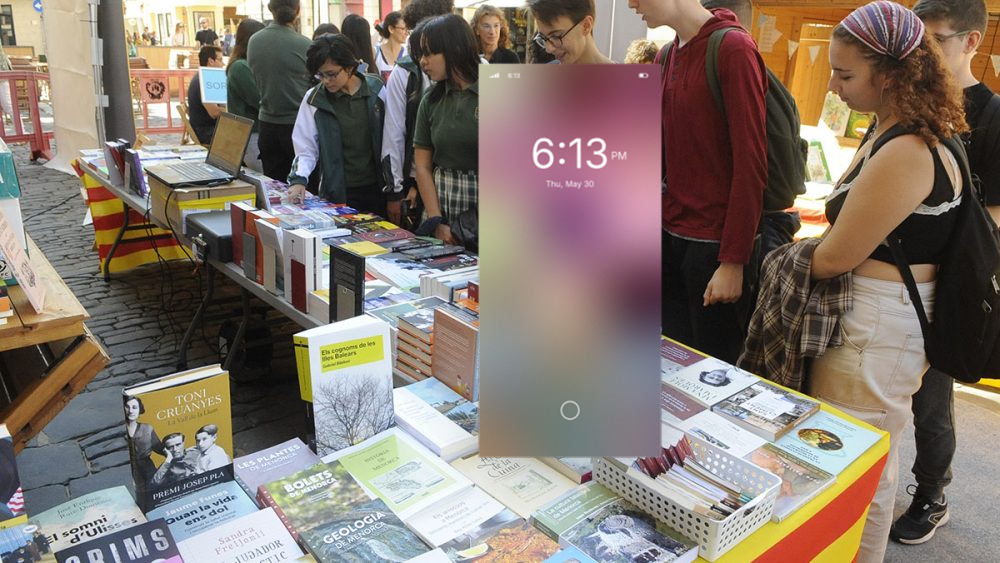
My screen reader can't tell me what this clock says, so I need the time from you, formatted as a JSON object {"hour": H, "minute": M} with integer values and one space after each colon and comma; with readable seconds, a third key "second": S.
{"hour": 6, "minute": 13}
